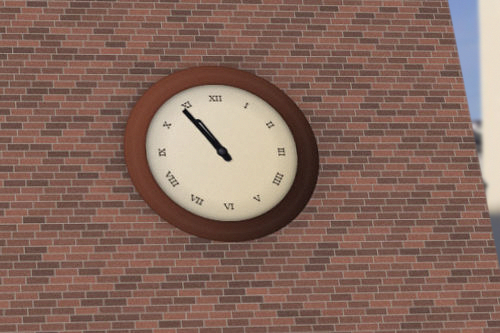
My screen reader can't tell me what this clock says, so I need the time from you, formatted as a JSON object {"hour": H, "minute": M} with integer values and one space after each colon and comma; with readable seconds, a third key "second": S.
{"hour": 10, "minute": 54}
